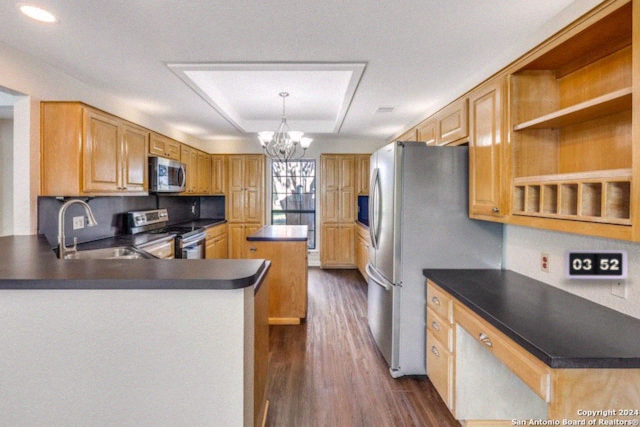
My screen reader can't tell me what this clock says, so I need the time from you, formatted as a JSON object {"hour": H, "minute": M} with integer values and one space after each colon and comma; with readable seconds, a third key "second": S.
{"hour": 3, "minute": 52}
